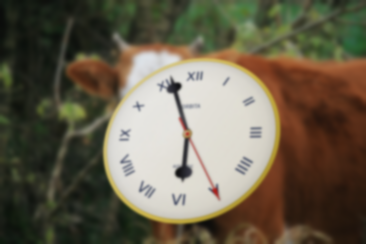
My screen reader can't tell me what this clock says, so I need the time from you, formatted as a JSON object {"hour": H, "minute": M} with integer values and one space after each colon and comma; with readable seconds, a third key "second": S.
{"hour": 5, "minute": 56, "second": 25}
